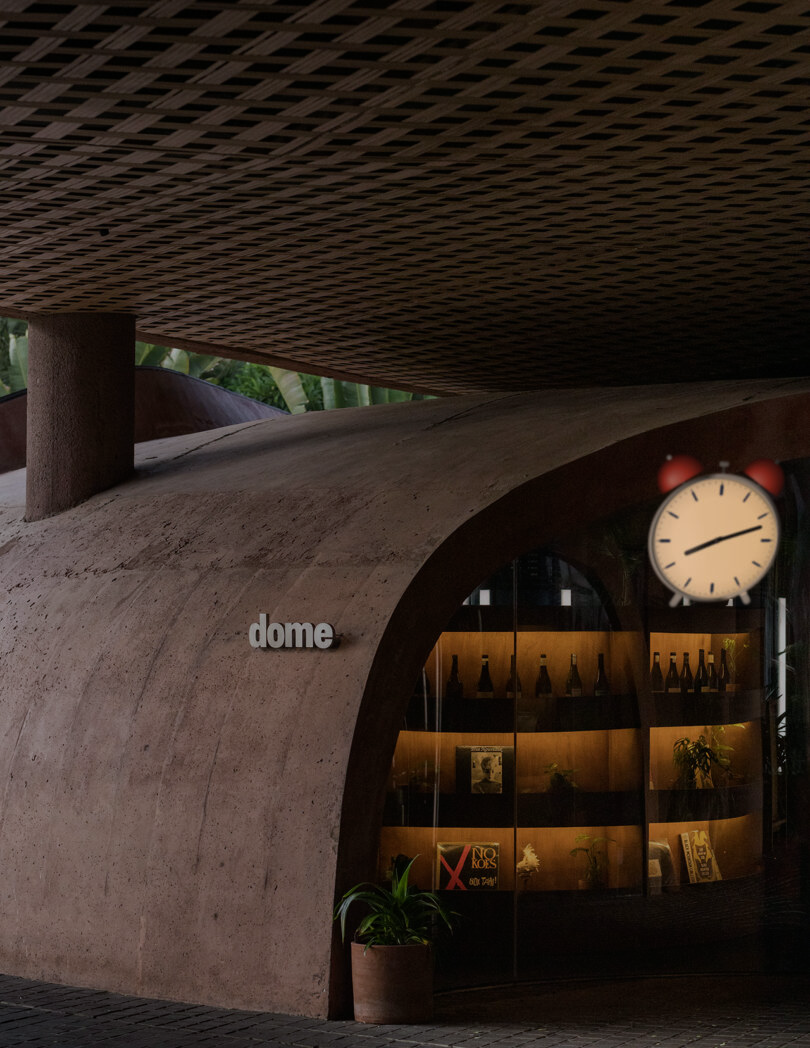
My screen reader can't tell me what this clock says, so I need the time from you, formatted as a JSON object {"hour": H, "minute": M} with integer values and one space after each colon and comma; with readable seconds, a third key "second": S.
{"hour": 8, "minute": 12}
